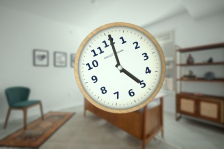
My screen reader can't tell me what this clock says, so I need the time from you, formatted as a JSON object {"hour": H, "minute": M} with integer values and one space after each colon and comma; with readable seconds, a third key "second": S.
{"hour": 5, "minute": 1}
